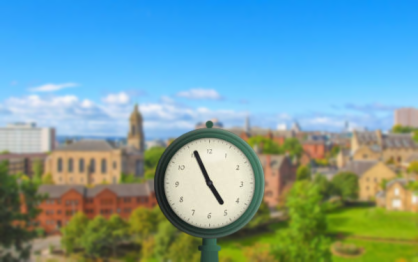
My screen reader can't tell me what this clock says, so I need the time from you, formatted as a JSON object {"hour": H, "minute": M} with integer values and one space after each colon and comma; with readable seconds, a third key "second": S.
{"hour": 4, "minute": 56}
